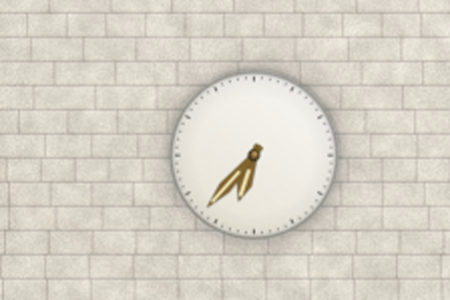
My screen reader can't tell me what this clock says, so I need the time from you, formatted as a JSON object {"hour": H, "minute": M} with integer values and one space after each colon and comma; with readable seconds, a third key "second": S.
{"hour": 6, "minute": 37}
